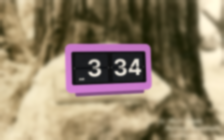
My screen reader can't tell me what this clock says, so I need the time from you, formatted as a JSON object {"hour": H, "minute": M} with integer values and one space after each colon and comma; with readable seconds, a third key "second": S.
{"hour": 3, "minute": 34}
